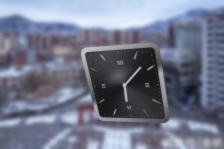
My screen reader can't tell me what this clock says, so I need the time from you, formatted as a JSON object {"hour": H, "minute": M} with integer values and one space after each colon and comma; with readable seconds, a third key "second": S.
{"hour": 6, "minute": 8}
